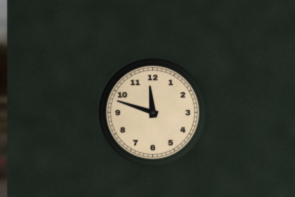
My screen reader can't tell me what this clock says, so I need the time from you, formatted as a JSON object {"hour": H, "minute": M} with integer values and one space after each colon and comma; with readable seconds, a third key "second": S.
{"hour": 11, "minute": 48}
